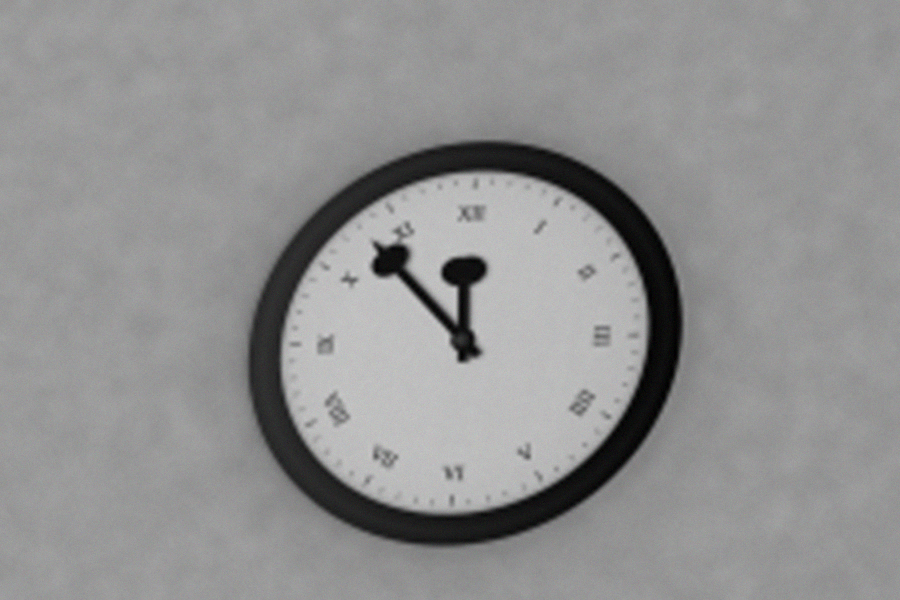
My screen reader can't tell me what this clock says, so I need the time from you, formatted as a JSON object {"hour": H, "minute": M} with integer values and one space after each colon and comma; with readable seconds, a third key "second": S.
{"hour": 11, "minute": 53}
